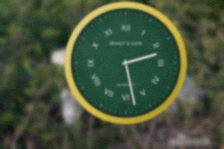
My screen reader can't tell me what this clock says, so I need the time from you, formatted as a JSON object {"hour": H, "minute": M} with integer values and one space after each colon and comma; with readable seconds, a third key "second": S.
{"hour": 2, "minute": 28}
